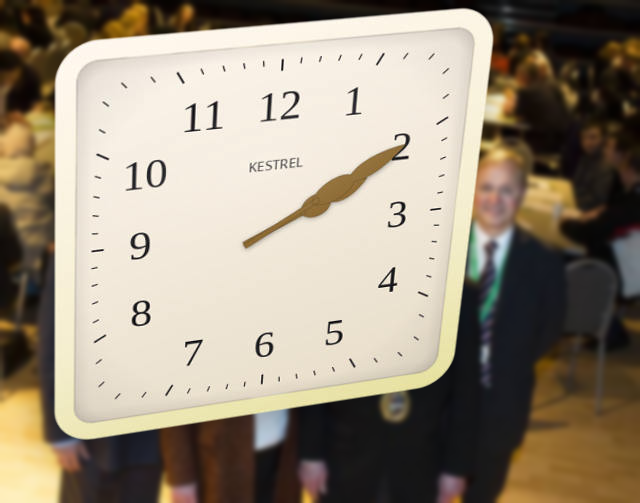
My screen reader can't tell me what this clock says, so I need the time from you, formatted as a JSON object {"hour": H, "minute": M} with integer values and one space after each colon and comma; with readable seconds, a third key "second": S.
{"hour": 2, "minute": 10}
